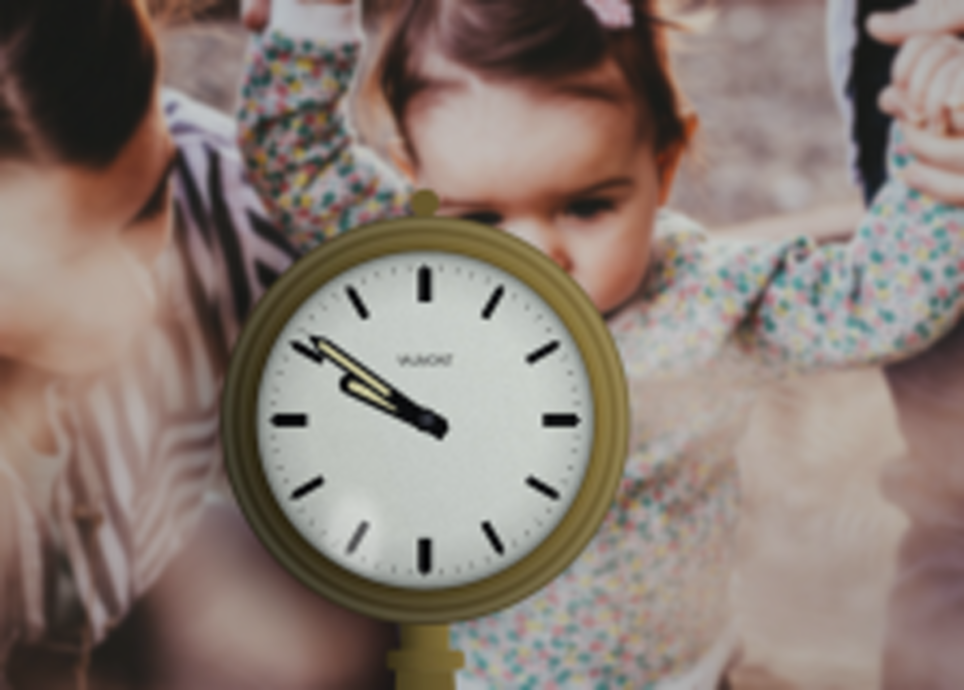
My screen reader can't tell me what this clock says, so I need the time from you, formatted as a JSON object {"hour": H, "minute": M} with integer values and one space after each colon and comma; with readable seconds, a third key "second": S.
{"hour": 9, "minute": 51}
